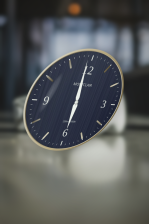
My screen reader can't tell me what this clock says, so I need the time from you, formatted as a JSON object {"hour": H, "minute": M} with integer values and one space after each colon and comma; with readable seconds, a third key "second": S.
{"hour": 5, "minute": 59}
